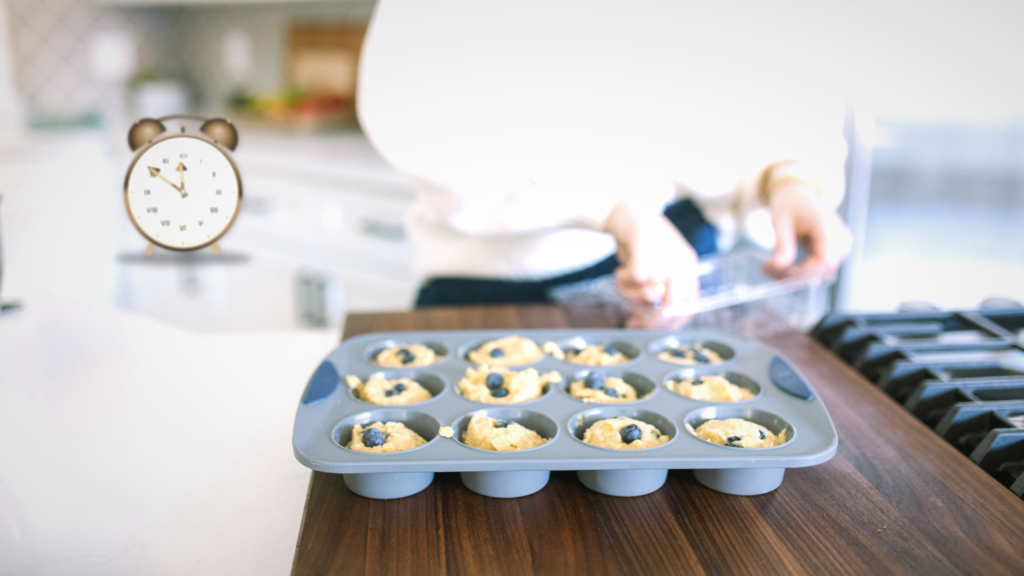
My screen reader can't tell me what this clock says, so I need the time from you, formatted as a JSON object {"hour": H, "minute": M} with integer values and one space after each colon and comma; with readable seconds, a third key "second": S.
{"hour": 11, "minute": 51}
